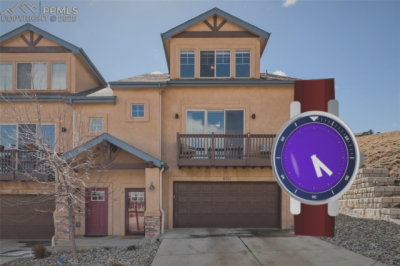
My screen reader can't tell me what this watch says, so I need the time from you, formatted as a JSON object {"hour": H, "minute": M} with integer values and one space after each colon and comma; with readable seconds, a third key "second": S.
{"hour": 5, "minute": 22}
